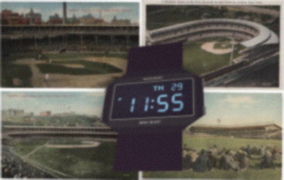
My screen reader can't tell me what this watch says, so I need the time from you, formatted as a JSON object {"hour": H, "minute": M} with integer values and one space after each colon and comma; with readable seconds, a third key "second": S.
{"hour": 11, "minute": 55}
